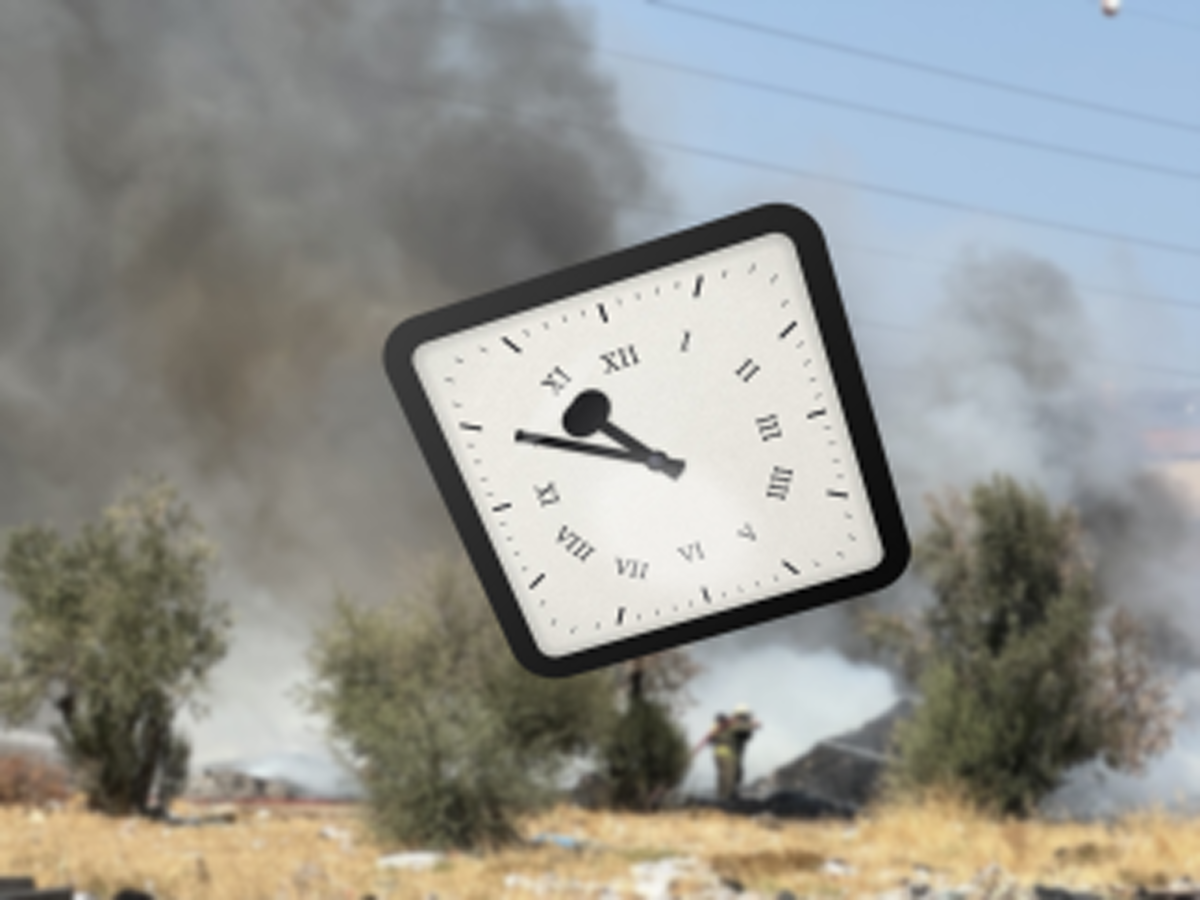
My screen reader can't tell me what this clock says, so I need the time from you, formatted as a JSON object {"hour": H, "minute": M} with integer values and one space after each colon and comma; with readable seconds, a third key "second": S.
{"hour": 10, "minute": 50}
